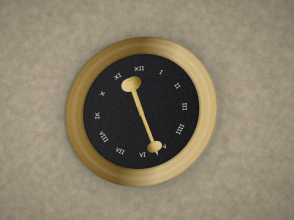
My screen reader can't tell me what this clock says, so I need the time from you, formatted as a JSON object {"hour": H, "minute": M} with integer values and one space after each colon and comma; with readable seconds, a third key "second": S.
{"hour": 11, "minute": 27}
